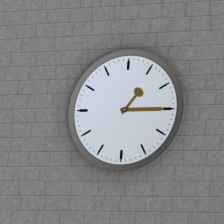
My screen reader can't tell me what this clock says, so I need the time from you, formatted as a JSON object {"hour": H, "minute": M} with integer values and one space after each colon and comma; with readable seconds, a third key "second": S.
{"hour": 1, "minute": 15}
